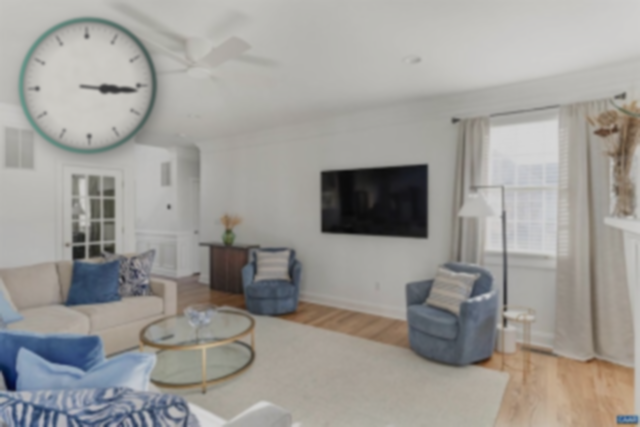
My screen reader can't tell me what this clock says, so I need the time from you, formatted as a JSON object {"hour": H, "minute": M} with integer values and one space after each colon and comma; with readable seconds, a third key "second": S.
{"hour": 3, "minute": 16}
